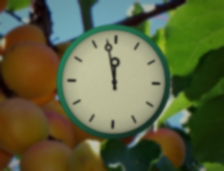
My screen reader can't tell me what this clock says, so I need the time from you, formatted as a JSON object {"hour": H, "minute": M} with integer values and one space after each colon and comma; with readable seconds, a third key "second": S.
{"hour": 11, "minute": 58}
